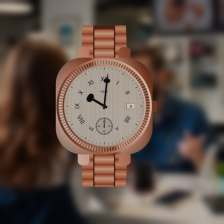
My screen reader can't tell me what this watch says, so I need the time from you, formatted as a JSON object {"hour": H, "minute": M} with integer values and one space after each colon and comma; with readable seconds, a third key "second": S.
{"hour": 10, "minute": 1}
